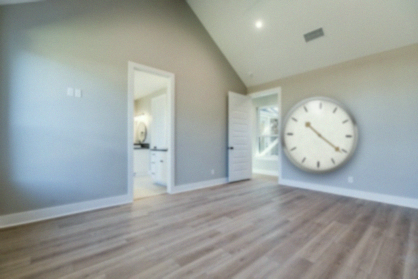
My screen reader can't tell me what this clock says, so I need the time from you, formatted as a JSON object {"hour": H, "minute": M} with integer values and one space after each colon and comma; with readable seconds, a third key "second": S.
{"hour": 10, "minute": 21}
